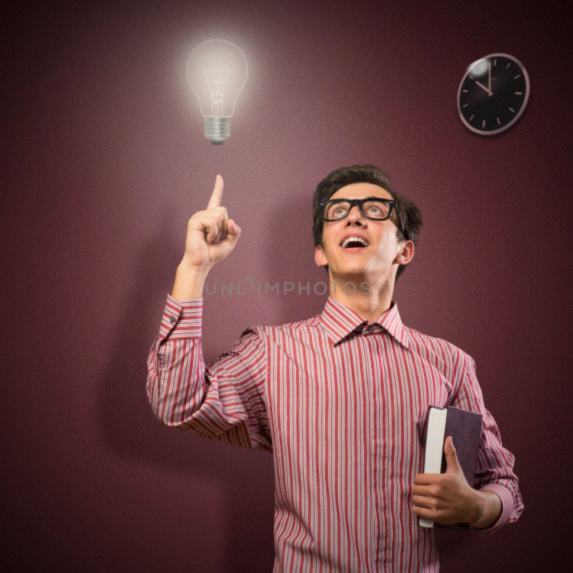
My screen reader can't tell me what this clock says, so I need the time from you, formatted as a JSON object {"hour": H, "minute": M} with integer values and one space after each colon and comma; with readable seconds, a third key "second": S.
{"hour": 9, "minute": 58}
